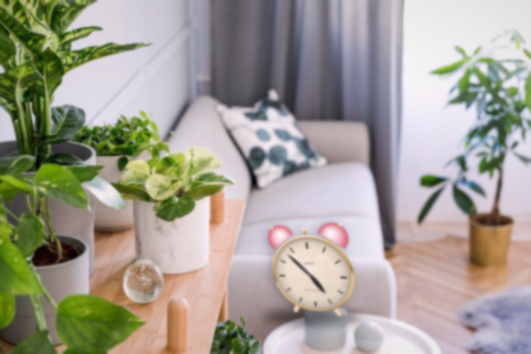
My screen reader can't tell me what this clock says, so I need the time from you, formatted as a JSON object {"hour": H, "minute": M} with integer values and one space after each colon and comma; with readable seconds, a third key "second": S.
{"hour": 4, "minute": 53}
